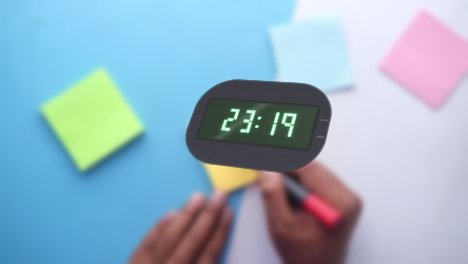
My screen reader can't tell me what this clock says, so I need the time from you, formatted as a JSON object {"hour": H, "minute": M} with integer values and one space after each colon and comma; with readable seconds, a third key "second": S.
{"hour": 23, "minute": 19}
